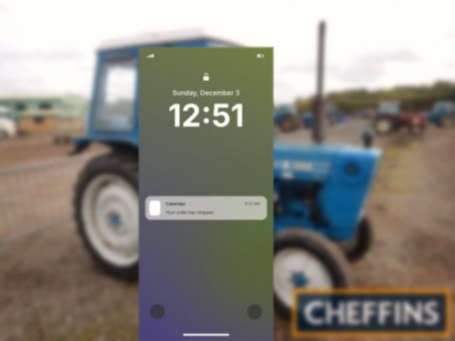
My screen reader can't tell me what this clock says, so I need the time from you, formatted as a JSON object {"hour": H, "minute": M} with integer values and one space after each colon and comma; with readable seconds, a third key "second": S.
{"hour": 12, "minute": 51}
